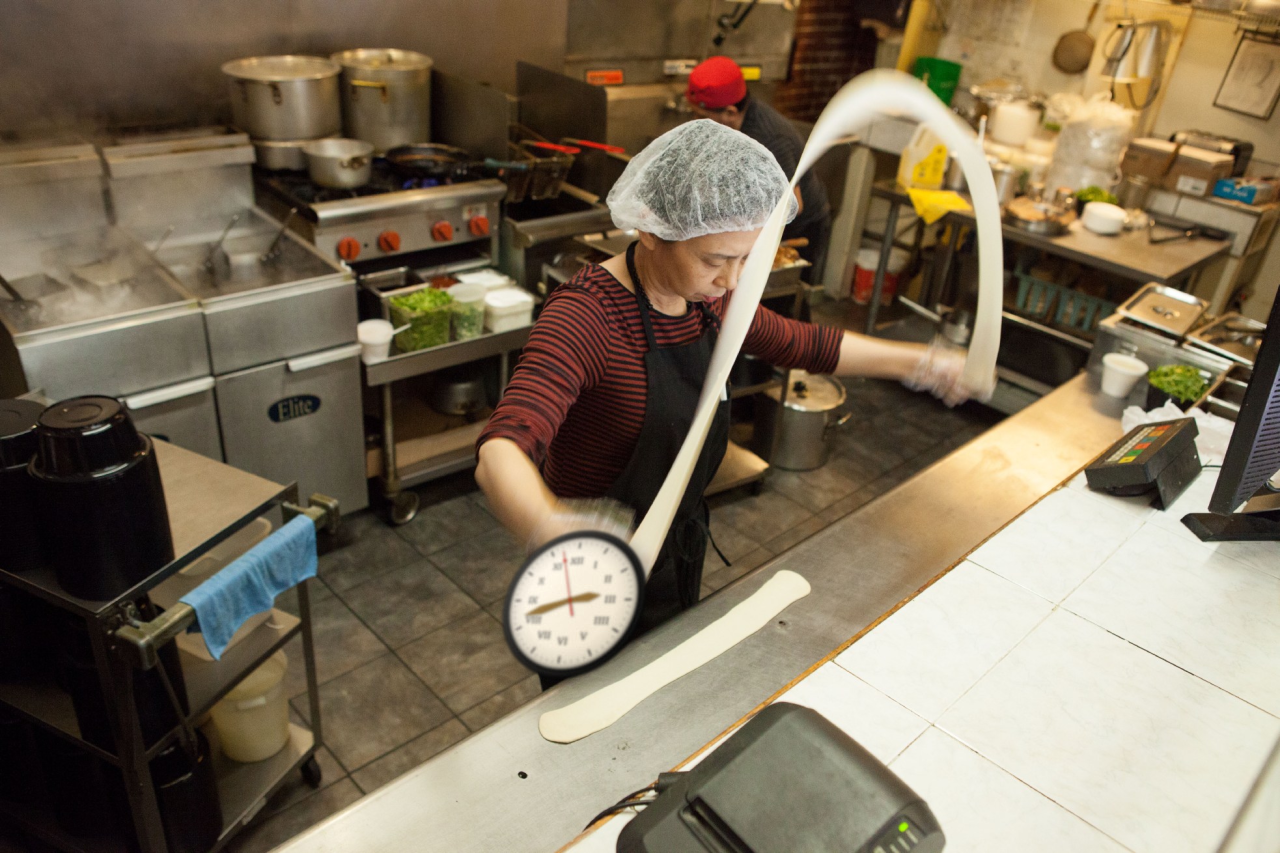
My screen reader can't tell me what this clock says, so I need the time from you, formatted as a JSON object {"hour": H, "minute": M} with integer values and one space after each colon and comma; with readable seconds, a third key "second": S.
{"hour": 2, "minute": 41, "second": 57}
